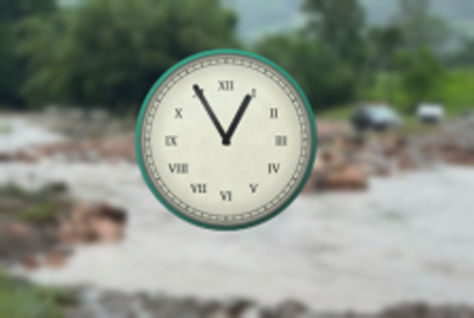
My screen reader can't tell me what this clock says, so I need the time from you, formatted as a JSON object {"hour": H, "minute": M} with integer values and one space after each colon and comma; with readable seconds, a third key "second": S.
{"hour": 12, "minute": 55}
